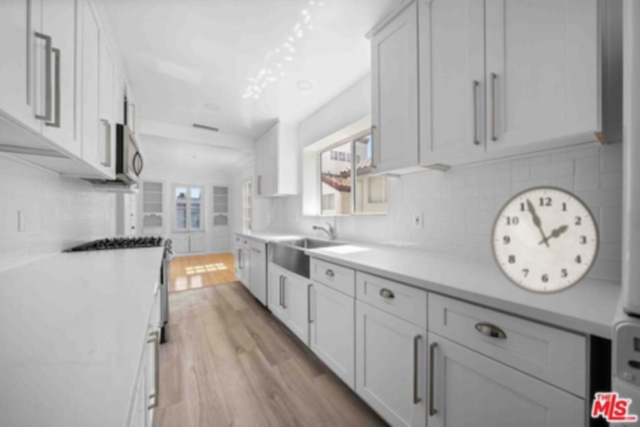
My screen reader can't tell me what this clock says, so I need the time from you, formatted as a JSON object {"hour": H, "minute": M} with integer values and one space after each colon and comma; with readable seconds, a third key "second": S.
{"hour": 1, "minute": 56}
